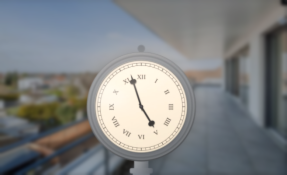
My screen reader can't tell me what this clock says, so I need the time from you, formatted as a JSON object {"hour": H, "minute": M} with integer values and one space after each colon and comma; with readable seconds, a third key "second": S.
{"hour": 4, "minute": 57}
